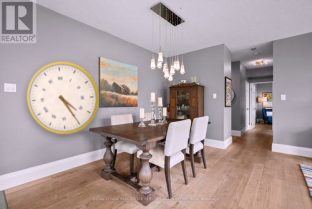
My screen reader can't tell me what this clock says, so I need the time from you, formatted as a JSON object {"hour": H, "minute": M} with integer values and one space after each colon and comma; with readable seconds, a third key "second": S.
{"hour": 4, "minute": 25}
